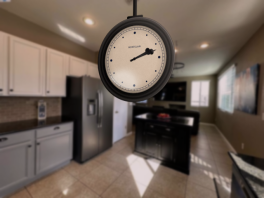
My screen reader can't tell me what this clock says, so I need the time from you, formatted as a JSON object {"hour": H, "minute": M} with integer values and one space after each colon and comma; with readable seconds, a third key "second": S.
{"hour": 2, "minute": 12}
